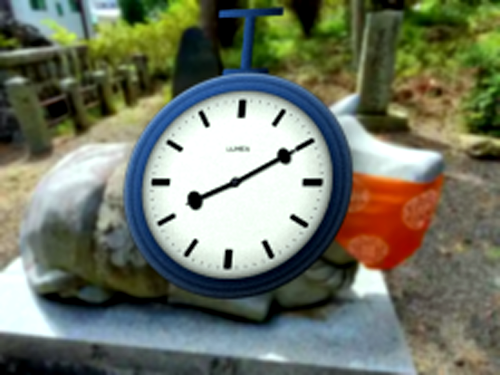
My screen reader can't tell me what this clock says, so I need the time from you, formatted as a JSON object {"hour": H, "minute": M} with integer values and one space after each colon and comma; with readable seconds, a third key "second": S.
{"hour": 8, "minute": 10}
